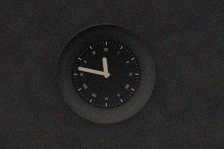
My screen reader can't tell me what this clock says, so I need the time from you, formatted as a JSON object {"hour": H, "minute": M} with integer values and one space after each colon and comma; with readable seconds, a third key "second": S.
{"hour": 11, "minute": 47}
